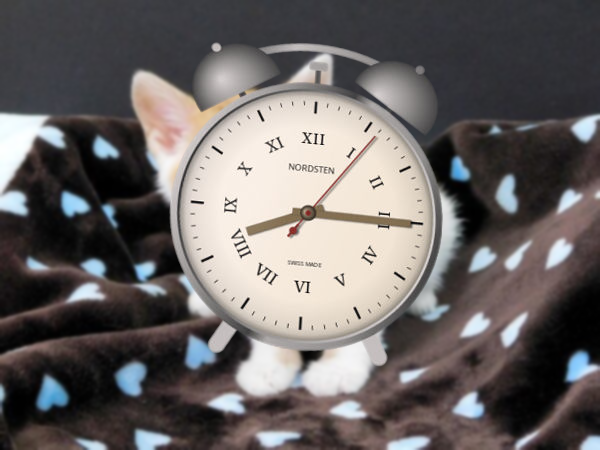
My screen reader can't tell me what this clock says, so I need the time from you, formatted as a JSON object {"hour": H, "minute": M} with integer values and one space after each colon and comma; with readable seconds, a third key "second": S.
{"hour": 8, "minute": 15, "second": 6}
